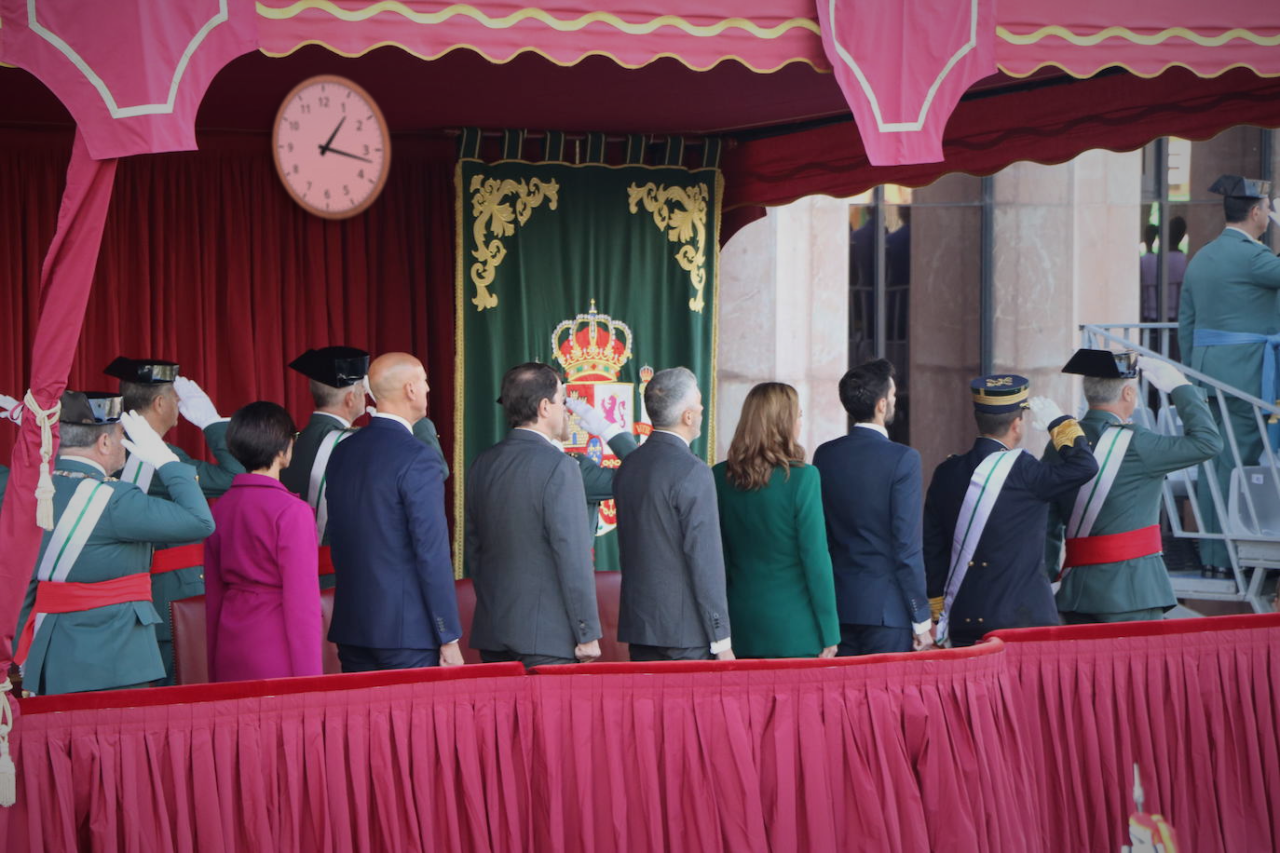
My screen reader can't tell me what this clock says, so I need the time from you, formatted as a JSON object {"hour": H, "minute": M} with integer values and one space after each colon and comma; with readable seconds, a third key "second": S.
{"hour": 1, "minute": 17}
